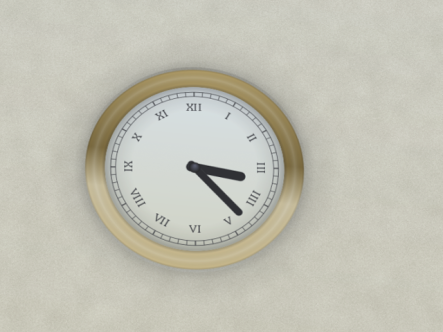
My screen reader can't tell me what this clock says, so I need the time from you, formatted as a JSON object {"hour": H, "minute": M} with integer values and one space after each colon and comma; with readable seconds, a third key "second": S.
{"hour": 3, "minute": 23}
